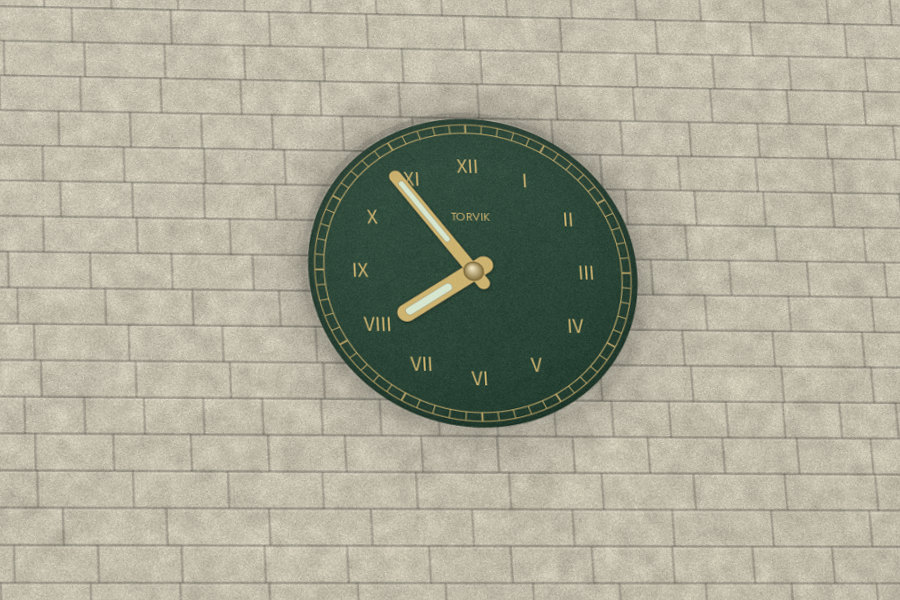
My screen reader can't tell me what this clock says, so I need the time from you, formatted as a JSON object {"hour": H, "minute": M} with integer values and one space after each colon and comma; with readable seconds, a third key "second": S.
{"hour": 7, "minute": 54}
